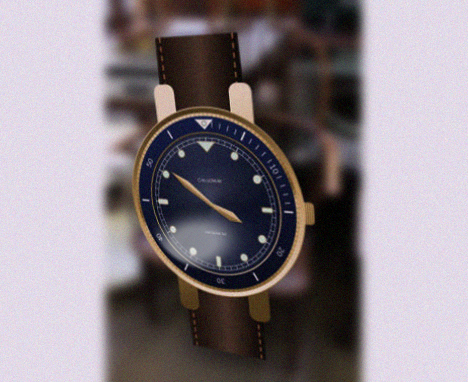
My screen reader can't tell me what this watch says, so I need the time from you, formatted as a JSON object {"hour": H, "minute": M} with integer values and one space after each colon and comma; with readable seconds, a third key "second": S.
{"hour": 3, "minute": 51}
